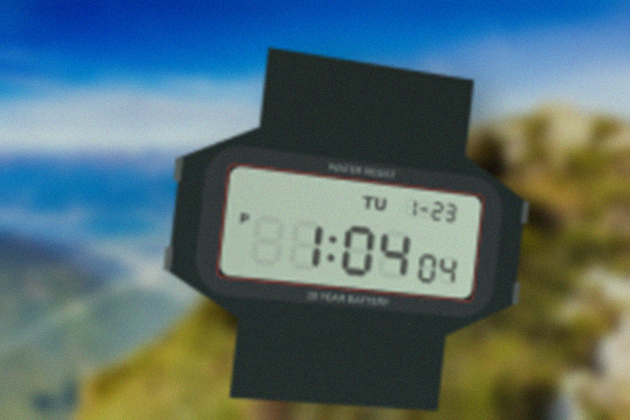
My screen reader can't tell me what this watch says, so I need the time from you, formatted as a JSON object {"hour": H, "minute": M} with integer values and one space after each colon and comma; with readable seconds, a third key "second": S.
{"hour": 1, "minute": 4, "second": 4}
